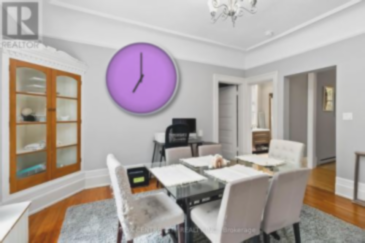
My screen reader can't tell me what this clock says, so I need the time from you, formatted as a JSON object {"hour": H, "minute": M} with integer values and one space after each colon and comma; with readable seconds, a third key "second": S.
{"hour": 7, "minute": 0}
